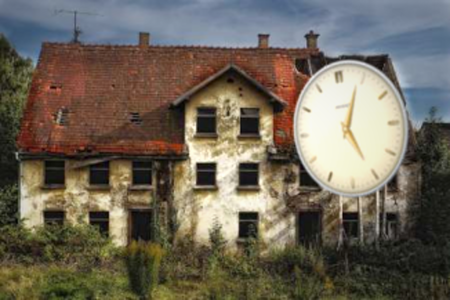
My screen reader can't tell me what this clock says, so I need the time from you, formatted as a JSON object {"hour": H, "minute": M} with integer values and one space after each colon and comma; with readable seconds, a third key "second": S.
{"hour": 5, "minute": 4}
